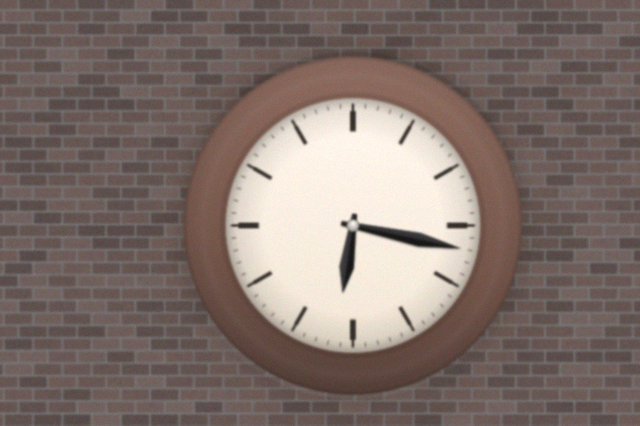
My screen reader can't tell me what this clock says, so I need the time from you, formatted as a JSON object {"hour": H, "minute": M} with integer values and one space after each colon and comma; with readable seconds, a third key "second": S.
{"hour": 6, "minute": 17}
